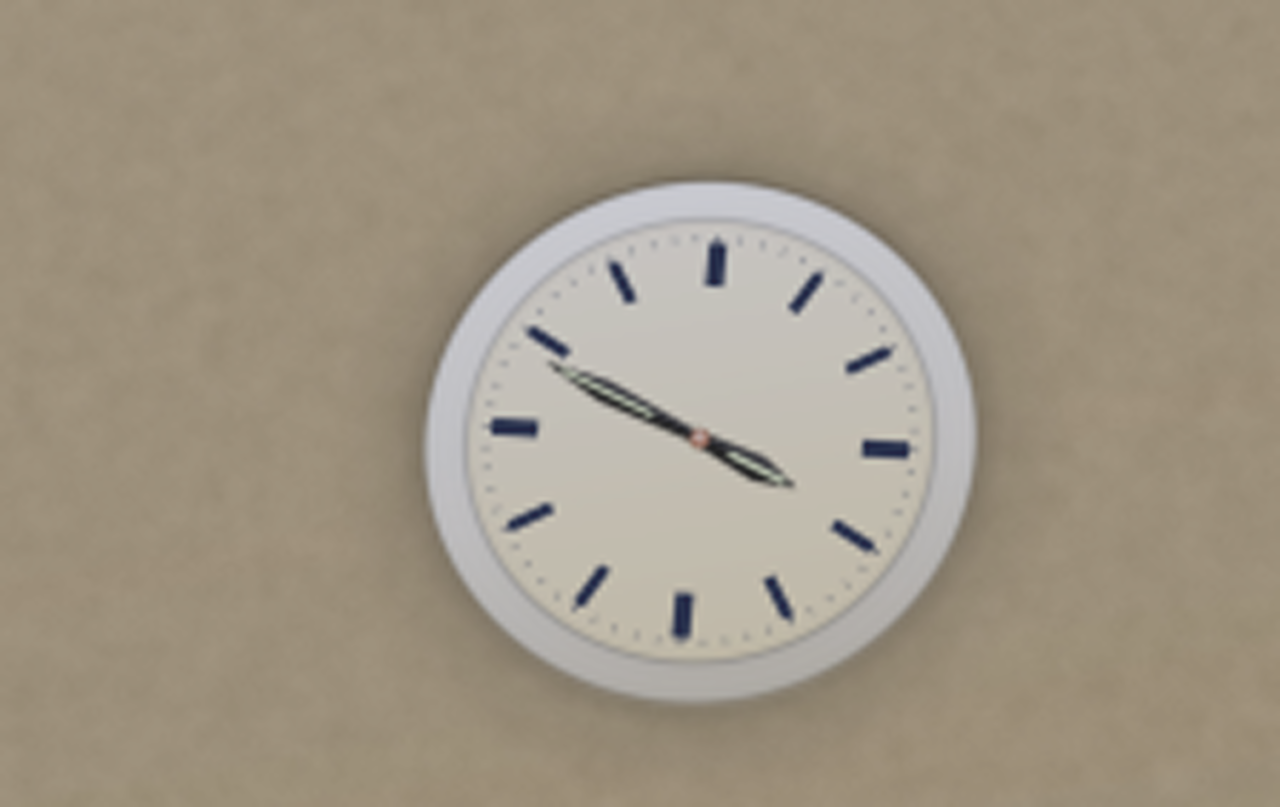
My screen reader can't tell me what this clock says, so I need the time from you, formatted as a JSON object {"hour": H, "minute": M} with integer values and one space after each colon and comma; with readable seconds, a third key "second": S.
{"hour": 3, "minute": 49}
